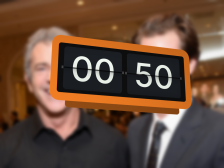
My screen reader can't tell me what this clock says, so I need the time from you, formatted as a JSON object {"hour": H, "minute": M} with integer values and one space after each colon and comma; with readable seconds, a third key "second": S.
{"hour": 0, "minute": 50}
